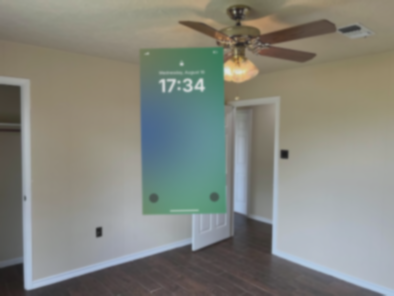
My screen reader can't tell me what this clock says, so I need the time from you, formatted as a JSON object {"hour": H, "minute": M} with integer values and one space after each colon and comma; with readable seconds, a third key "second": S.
{"hour": 17, "minute": 34}
